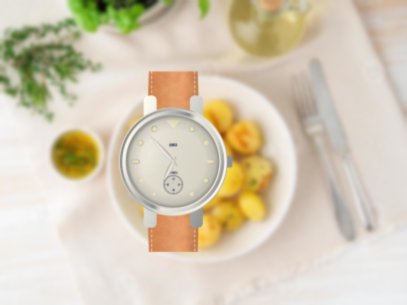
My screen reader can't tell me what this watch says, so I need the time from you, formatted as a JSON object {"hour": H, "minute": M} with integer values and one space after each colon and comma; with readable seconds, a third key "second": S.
{"hour": 6, "minute": 53}
